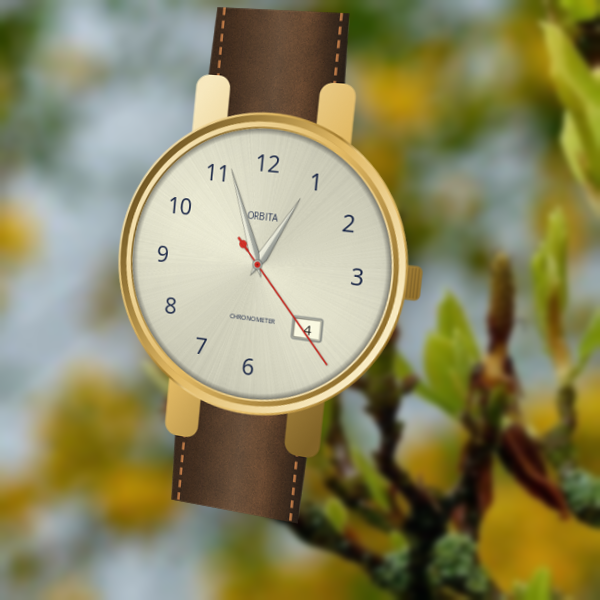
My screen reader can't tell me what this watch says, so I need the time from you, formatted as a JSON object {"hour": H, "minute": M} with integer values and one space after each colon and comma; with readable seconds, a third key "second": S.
{"hour": 12, "minute": 56, "second": 23}
